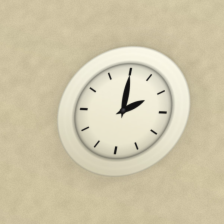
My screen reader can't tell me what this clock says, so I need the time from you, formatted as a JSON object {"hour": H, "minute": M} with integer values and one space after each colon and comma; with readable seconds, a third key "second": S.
{"hour": 2, "minute": 0}
